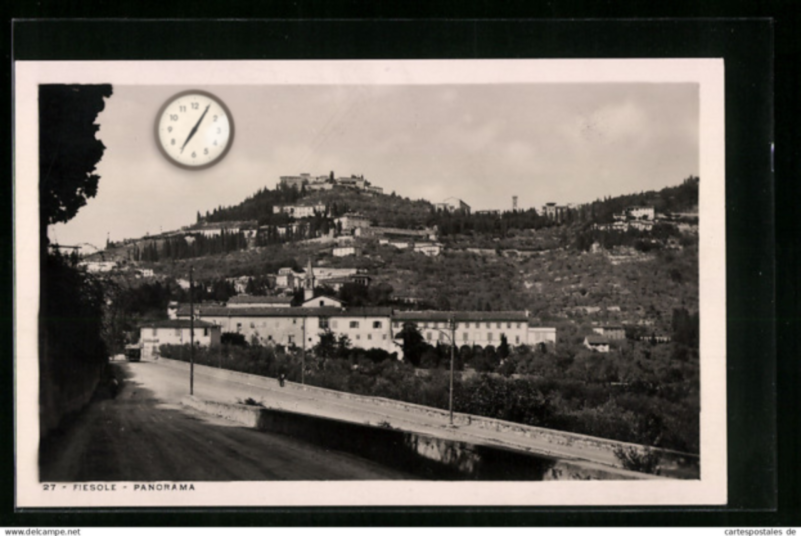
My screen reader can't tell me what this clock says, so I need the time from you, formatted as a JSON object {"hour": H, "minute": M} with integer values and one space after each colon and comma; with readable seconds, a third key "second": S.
{"hour": 7, "minute": 5}
